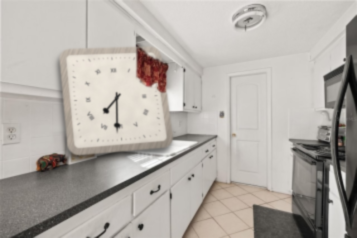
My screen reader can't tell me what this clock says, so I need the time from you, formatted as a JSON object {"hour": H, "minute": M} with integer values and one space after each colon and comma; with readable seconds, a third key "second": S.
{"hour": 7, "minute": 31}
